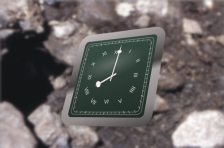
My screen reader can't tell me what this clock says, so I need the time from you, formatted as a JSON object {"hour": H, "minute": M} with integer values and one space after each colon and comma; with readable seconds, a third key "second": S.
{"hour": 8, "minute": 1}
